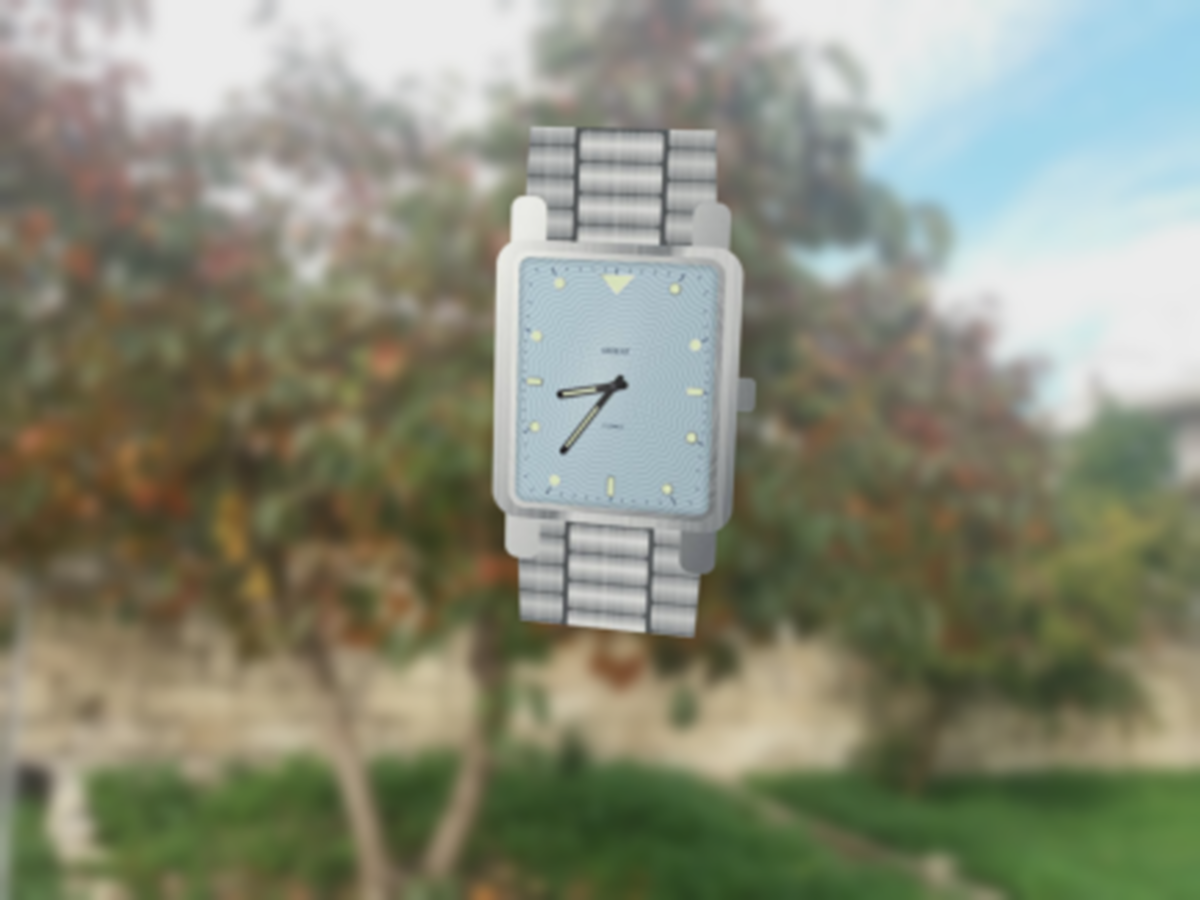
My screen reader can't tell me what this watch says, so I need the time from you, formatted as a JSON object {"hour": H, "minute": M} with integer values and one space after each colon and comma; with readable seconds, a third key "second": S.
{"hour": 8, "minute": 36}
